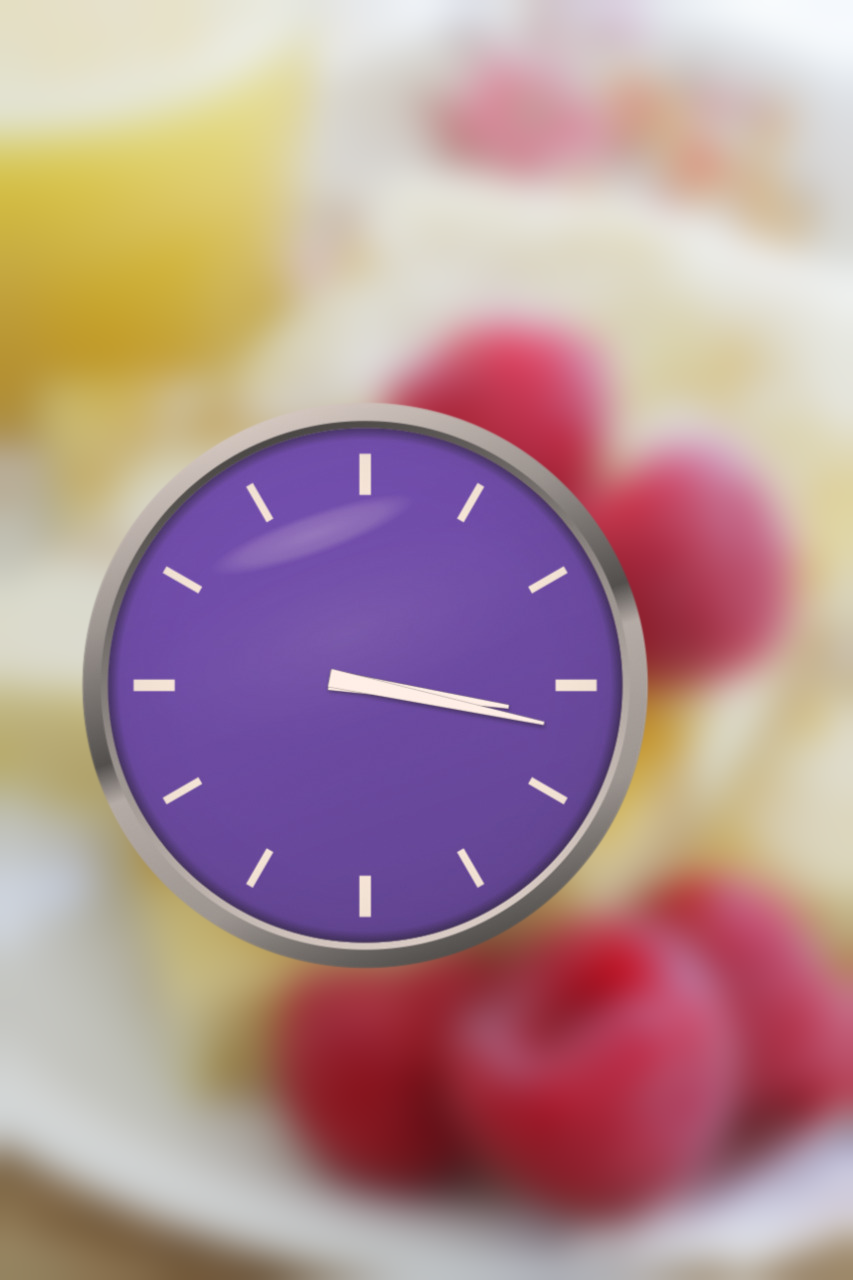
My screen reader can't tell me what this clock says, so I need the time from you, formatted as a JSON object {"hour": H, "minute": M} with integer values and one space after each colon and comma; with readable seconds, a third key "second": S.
{"hour": 3, "minute": 17}
